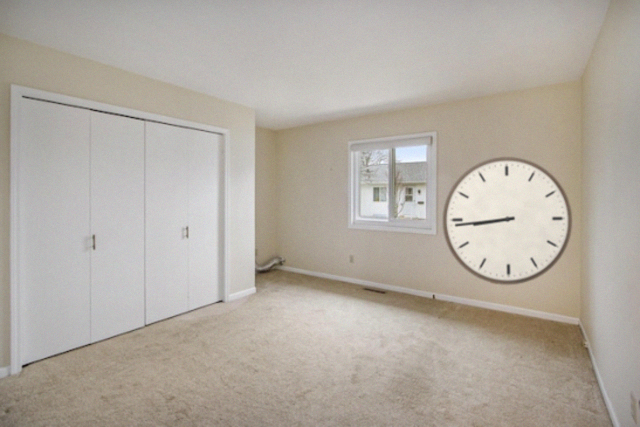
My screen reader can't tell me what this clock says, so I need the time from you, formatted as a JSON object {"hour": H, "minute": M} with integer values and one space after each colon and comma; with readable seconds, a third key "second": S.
{"hour": 8, "minute": 44}
